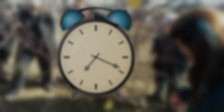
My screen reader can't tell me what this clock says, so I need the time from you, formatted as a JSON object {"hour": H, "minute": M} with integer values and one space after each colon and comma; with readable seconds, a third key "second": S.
{"hour": 7, "minute": 19}
